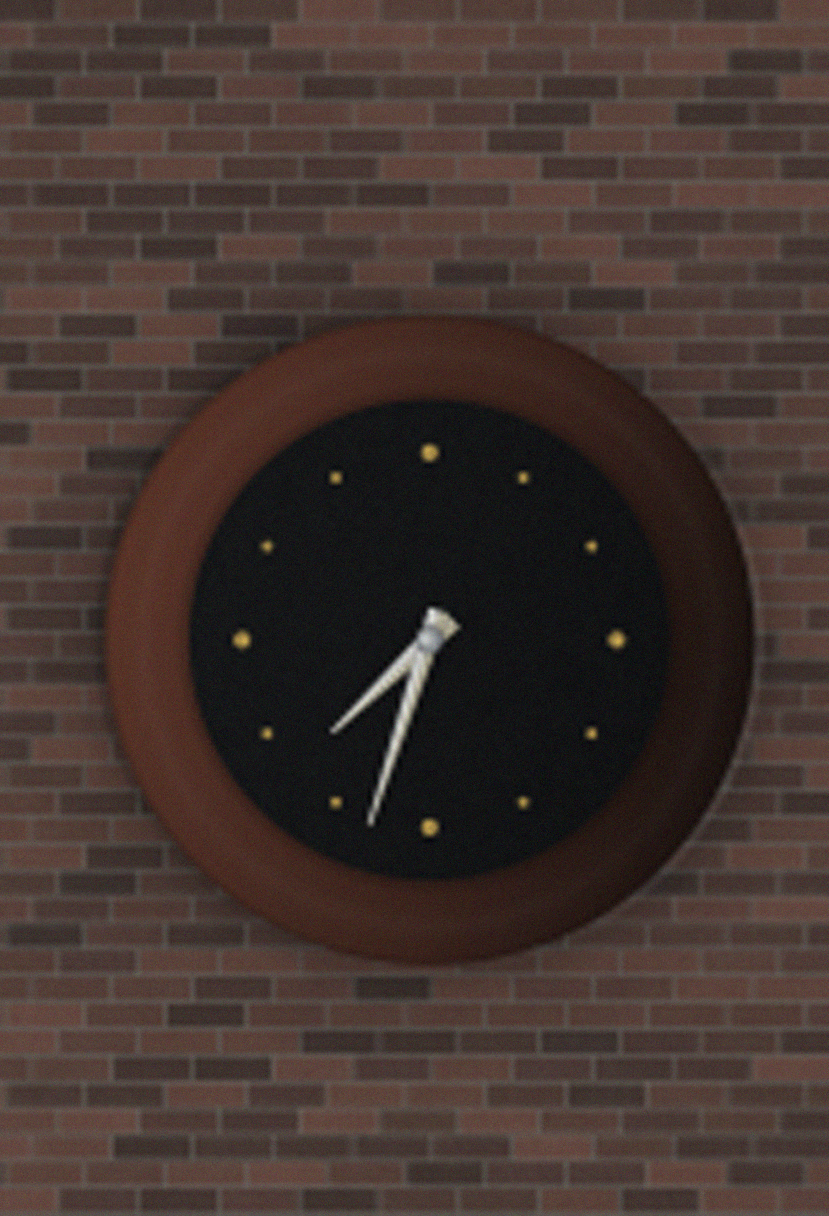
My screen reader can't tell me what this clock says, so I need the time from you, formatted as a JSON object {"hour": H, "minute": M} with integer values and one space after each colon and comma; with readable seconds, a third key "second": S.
{"hour": 7, "minute": 33}
